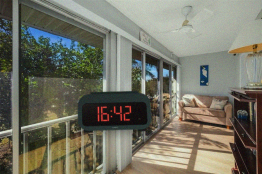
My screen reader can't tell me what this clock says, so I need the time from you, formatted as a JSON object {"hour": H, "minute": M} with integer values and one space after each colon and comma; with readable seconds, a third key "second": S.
{"hour": 16, "minute": 42}
